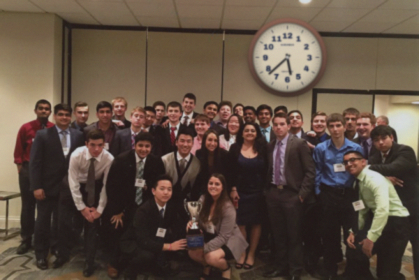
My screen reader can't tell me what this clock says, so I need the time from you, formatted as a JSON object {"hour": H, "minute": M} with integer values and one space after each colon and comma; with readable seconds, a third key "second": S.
{"hour": 5, "minute": 38}
